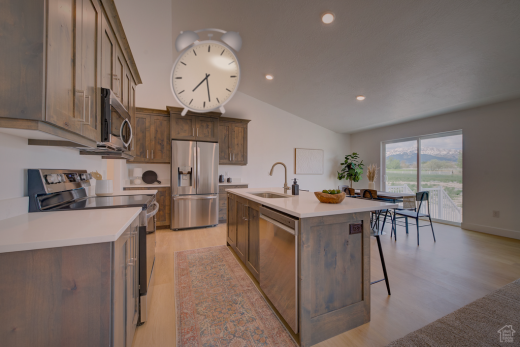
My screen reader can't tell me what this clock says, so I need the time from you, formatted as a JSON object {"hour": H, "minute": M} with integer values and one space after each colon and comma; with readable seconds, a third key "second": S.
{"hour": 7, "minute": 28}
